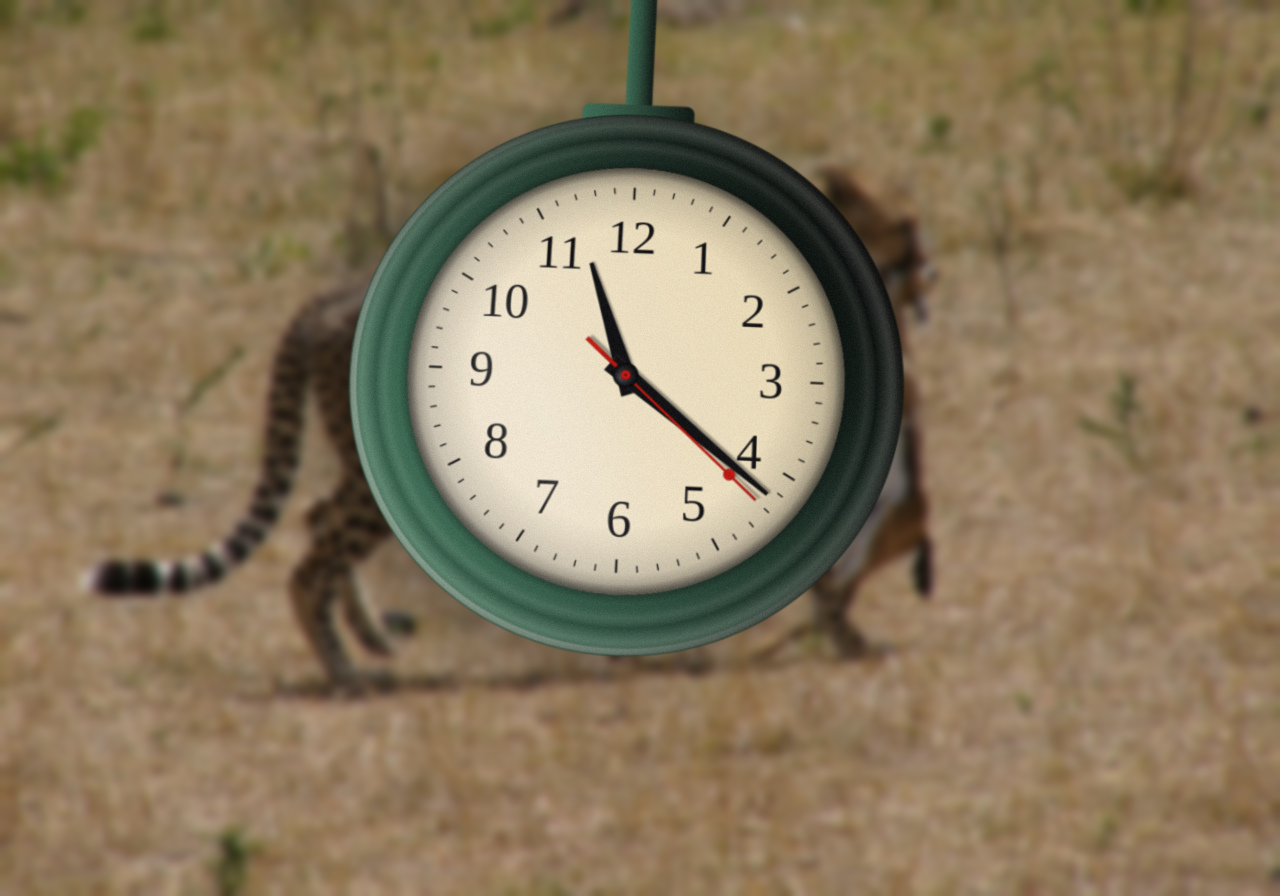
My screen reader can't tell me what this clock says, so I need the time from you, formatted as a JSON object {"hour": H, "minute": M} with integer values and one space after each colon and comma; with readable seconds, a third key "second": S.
{"hour": 11, "minute": 21, "second": 22}
